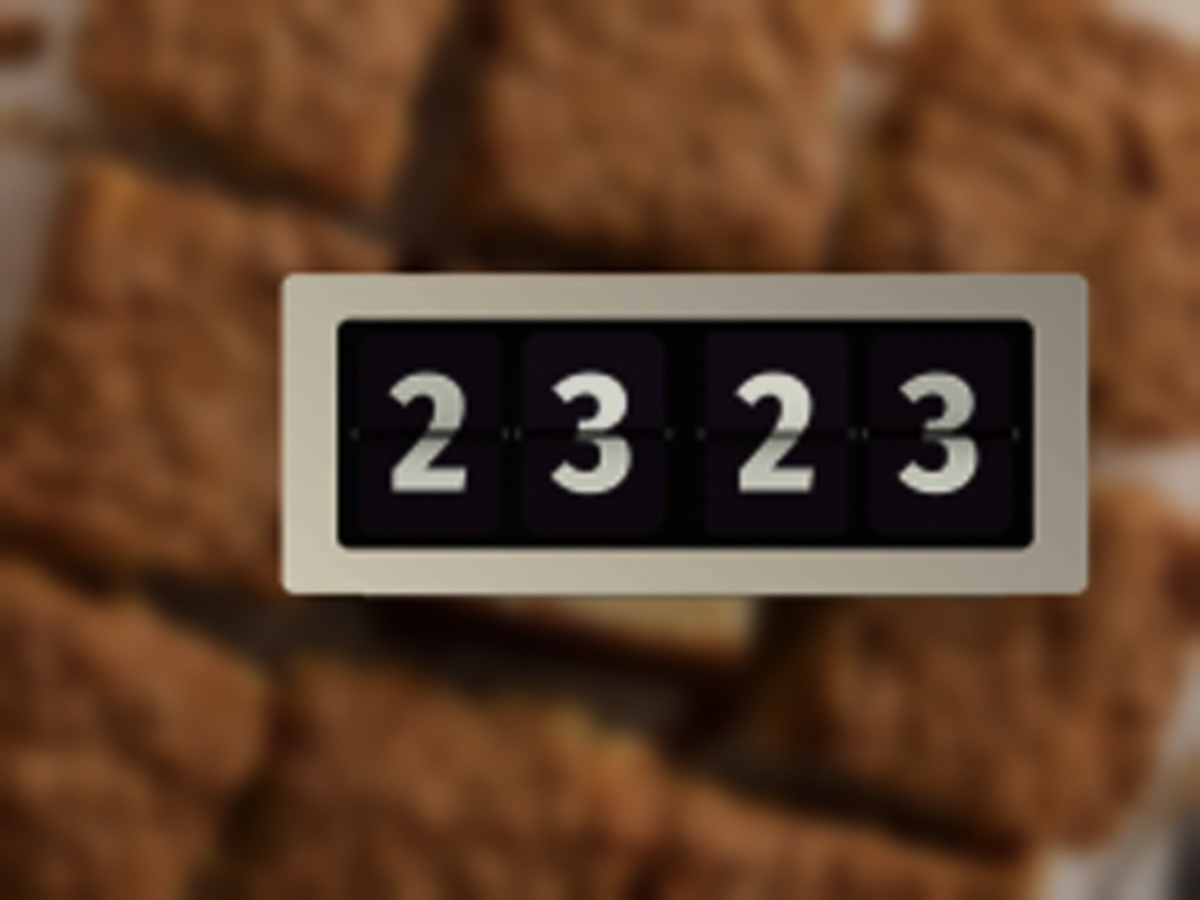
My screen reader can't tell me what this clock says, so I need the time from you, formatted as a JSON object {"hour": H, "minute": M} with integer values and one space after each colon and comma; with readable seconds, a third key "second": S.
{"hour": 23, "minute": 23}
